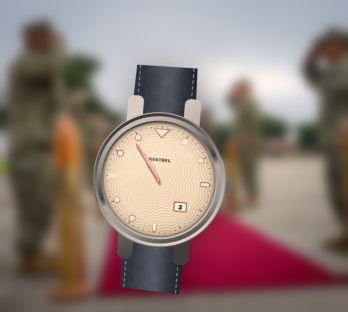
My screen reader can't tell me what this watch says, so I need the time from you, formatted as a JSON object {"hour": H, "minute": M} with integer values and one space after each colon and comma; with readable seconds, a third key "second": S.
{"hour": 10, "minute": 54}
